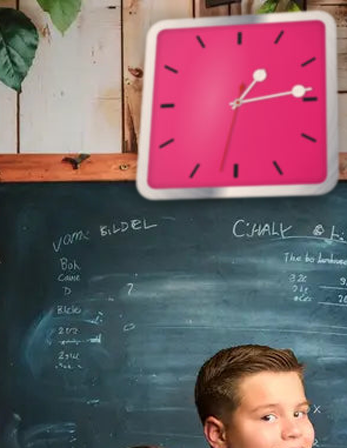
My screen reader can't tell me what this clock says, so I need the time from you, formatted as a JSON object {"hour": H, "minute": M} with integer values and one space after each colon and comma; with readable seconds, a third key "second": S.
{"hour": 1, "minute": 13, "second": 32}
